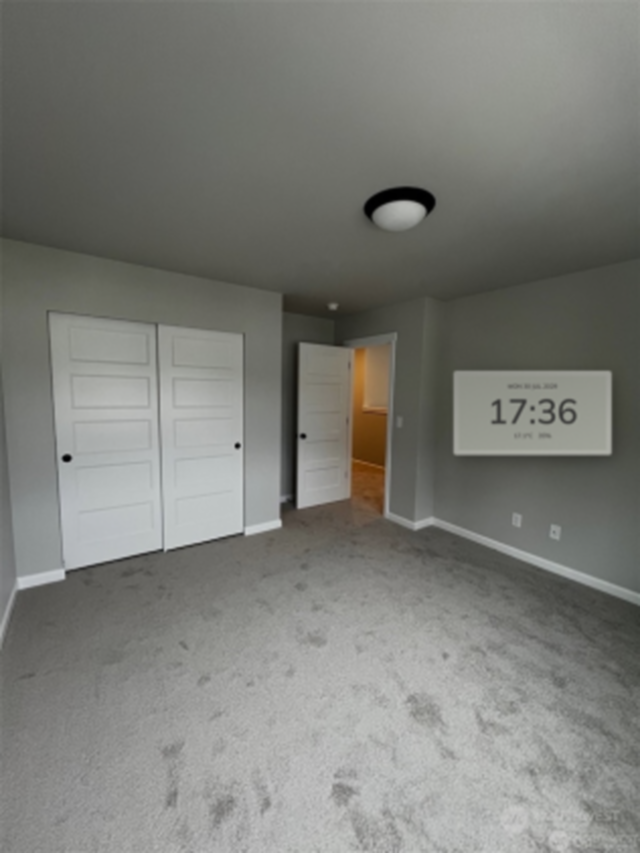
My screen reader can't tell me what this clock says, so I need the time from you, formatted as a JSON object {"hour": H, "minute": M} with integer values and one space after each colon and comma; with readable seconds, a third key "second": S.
{"hour": 17, "minute": 36}
